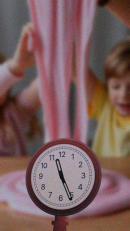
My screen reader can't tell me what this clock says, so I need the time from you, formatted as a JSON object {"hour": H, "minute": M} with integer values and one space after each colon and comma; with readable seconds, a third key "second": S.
{"hour": 11, "minute": 26}
